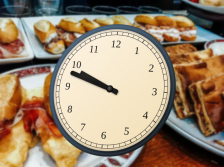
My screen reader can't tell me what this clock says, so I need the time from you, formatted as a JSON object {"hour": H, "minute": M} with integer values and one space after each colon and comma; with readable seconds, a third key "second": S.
{"hour": 9, "minute": 48}
